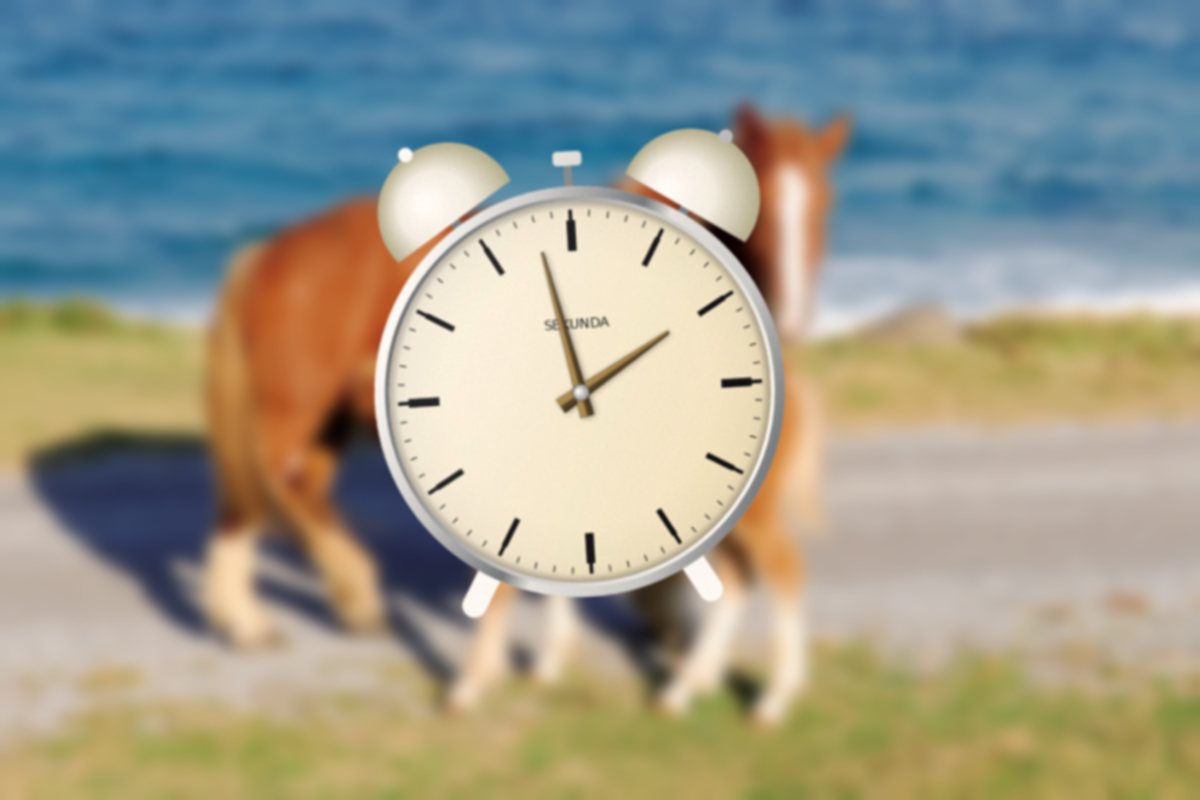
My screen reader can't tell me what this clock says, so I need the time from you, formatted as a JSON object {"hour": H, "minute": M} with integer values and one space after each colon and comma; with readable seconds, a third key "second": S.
{"hour": 1, "minute": 58}
